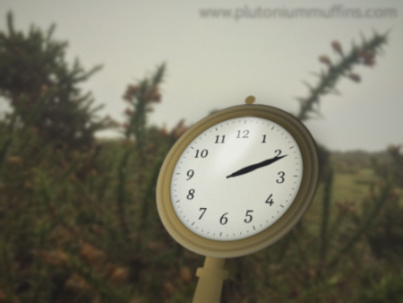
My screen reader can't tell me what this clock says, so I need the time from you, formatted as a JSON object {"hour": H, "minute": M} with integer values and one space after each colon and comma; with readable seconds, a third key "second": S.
{"hour": 2, "minute": 11}
